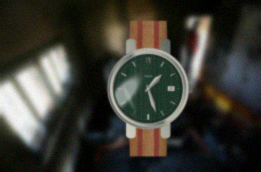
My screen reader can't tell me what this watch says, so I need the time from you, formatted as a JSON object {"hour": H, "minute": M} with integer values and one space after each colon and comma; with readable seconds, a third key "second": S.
{"hour": 1, "minute": 27}
